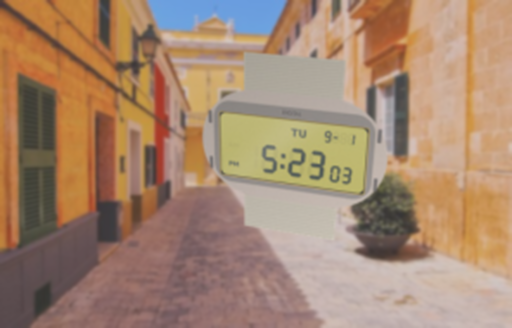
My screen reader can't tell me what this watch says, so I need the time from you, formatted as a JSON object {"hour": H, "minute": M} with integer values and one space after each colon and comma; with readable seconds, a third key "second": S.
{"hour": 5, "minute": 23, "second": 3}
